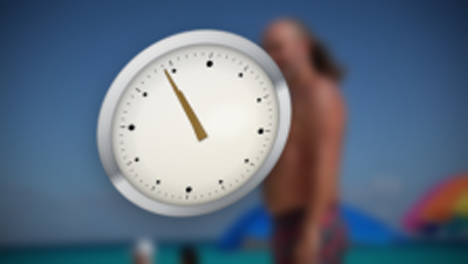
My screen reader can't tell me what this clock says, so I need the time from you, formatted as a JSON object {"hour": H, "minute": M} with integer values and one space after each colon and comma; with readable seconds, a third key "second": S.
{"hour": 10, "minute": 54}
